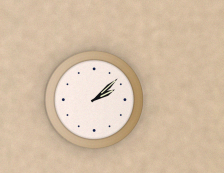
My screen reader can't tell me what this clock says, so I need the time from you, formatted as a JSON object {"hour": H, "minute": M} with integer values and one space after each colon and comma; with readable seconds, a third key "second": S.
{"hour": 2, "minute": 8}
